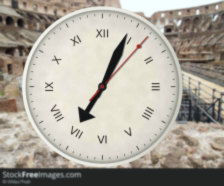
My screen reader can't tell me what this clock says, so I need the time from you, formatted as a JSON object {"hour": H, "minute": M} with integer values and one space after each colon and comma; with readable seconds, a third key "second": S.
{"hour": 7, "minute": 4, "second": 7}
